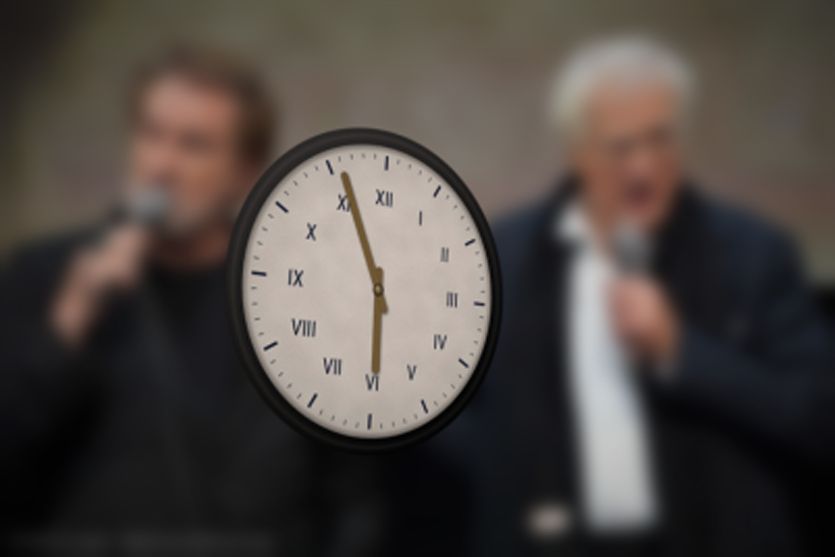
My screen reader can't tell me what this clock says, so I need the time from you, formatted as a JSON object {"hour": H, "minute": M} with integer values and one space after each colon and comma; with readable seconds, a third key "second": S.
{"hour": 5, "minute": 56}
